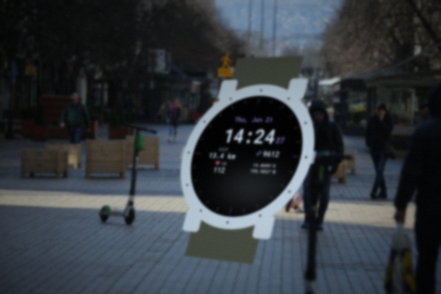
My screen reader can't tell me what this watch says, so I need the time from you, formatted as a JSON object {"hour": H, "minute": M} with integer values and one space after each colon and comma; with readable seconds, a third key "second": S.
{"hour": 14, "minute": 24}
